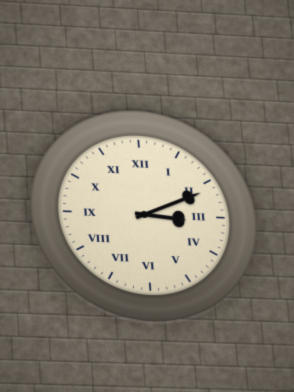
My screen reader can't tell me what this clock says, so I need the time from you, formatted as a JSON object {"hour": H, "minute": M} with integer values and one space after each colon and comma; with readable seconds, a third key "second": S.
{"hour": 3, "minute": 11}
